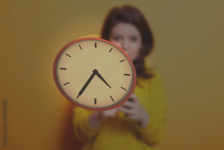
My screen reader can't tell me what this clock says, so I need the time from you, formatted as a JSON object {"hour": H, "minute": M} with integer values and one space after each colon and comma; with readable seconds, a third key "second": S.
{"hour": 4, "minute": 35}
